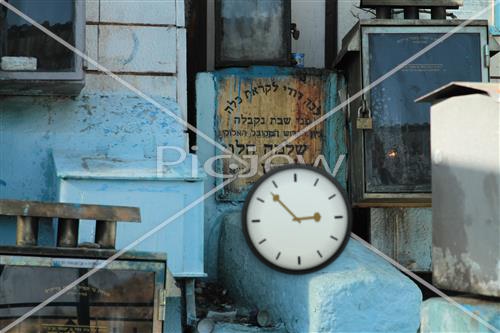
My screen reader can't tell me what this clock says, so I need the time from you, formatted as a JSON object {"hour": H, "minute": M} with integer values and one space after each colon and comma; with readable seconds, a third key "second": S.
{"hour": 2, "minute": 53}
